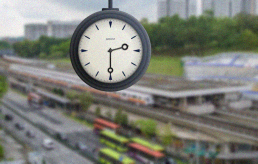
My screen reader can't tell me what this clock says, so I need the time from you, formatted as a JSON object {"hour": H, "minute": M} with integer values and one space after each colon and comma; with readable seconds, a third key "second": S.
{"hour": 2, "minute": 30}
